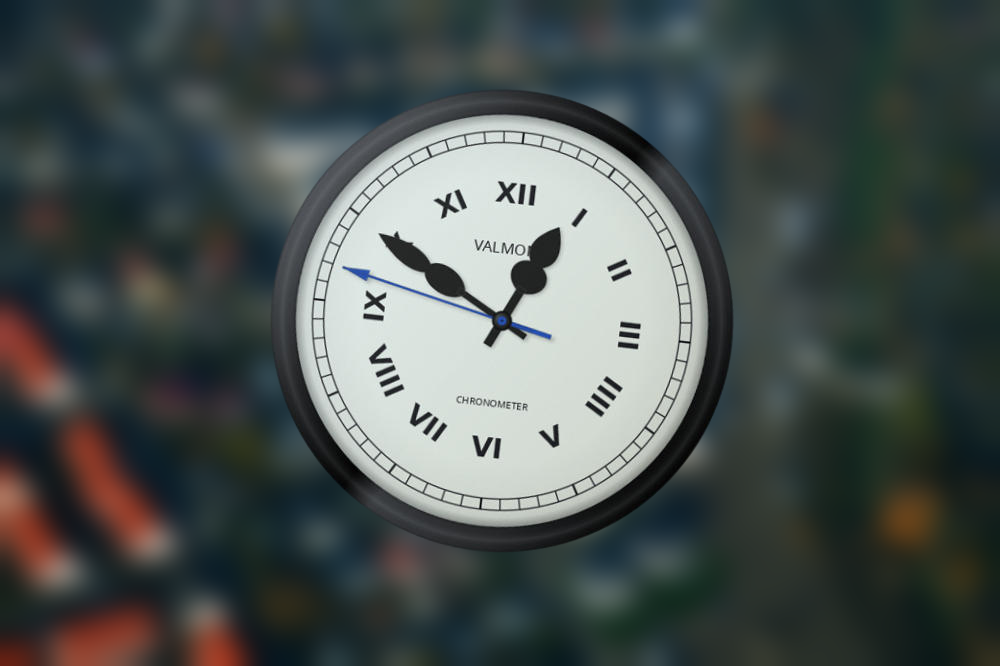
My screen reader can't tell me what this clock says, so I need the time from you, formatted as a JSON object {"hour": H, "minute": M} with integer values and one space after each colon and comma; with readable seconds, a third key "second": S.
{"hour": 12, "minute": 49, "second": 47}
